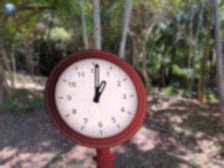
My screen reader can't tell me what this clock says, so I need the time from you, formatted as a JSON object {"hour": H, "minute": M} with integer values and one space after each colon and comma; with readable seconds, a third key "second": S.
{"hour": 1, "minute": 1}
